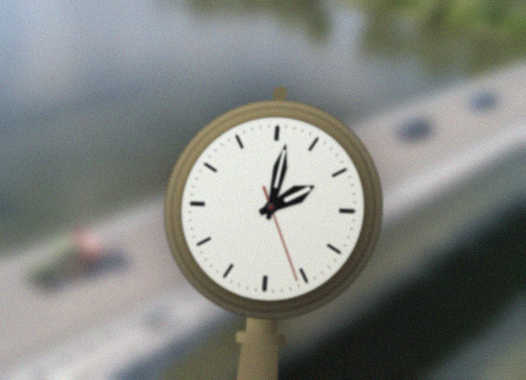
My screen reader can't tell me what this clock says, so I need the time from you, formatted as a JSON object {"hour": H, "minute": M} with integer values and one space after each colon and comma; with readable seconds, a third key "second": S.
{"hour": 2, "minute": 1, "second": 26}
